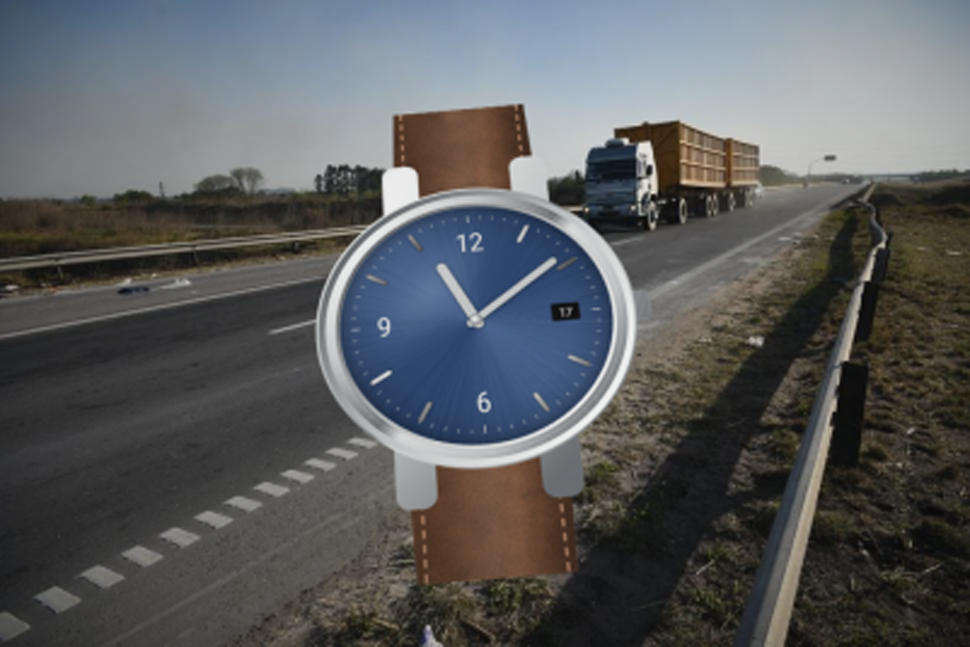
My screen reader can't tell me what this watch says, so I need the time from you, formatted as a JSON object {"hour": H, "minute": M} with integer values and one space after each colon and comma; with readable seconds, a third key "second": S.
{"hour": 11, "minute": 9}
